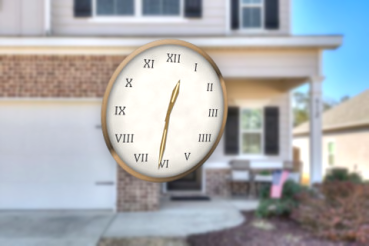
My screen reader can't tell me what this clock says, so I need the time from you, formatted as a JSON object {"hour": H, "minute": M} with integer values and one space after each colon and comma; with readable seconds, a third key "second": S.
{"hour": 12, "minute": 31}
